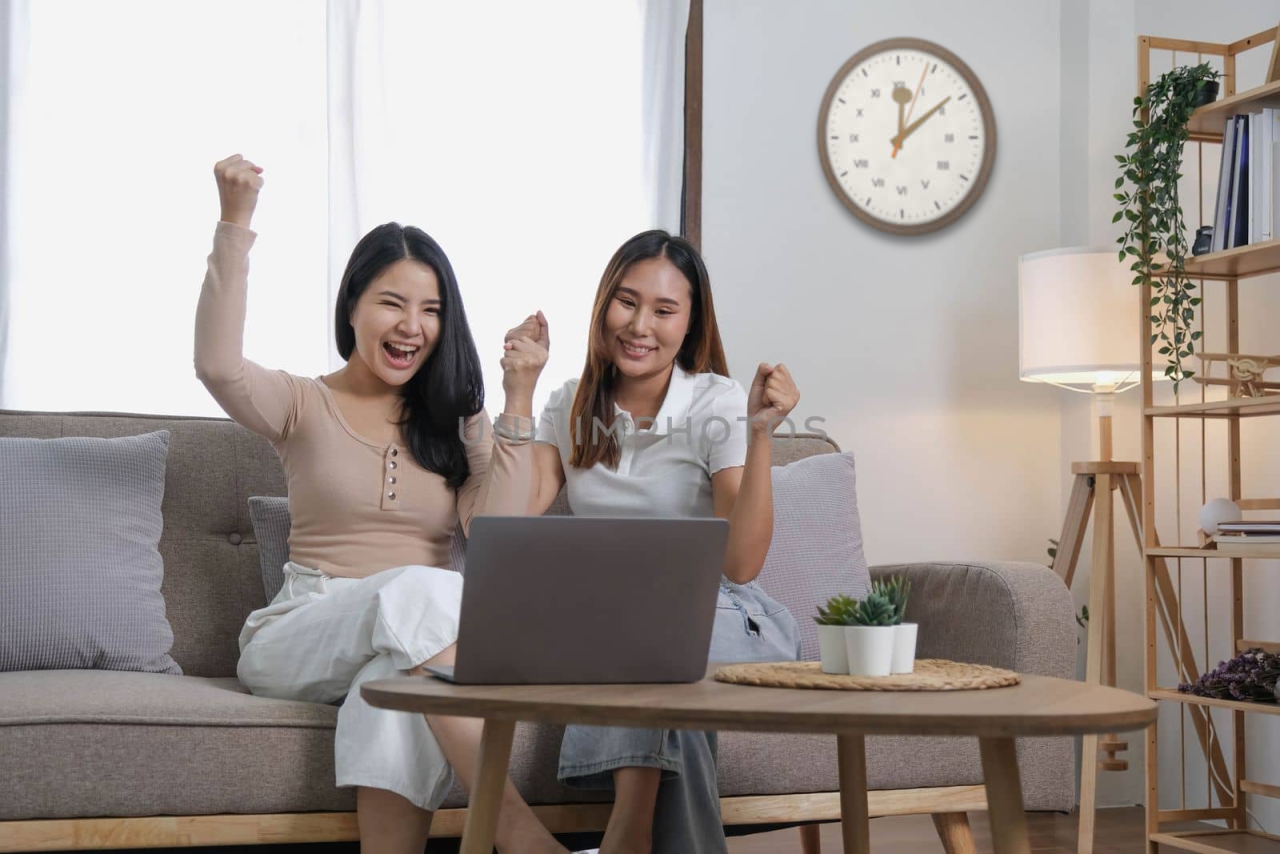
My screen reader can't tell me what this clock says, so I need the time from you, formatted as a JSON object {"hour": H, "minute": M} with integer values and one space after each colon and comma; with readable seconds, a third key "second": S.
{"hour": 12, "minute": 9, "second": 4}
